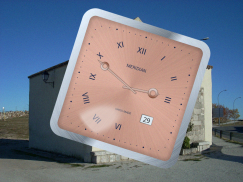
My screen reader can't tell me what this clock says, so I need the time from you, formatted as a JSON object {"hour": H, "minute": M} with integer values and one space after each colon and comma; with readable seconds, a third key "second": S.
{"hour": 2, "minute": 49}
